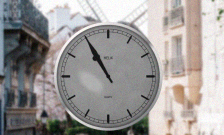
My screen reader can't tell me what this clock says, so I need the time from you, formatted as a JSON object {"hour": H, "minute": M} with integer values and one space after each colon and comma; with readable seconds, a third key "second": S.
{"hour": 10, "minute": 55}
